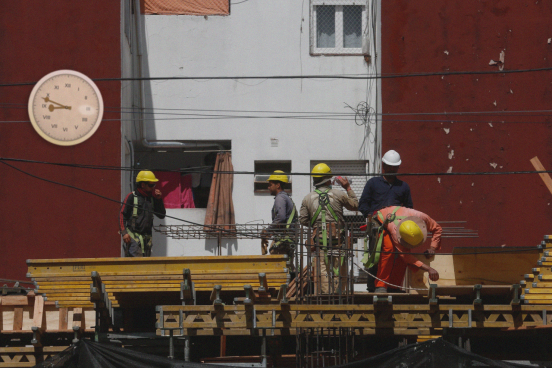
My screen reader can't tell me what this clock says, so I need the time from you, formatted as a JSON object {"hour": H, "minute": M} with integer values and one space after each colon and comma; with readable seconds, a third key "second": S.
{"hour": 8, "minute": 48}
